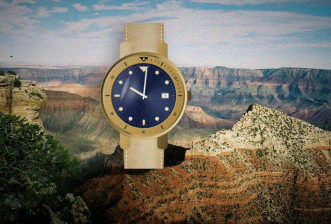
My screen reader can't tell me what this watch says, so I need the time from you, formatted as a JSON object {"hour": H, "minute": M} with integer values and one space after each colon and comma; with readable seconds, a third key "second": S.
{"hour": 10, "minute": 1}
